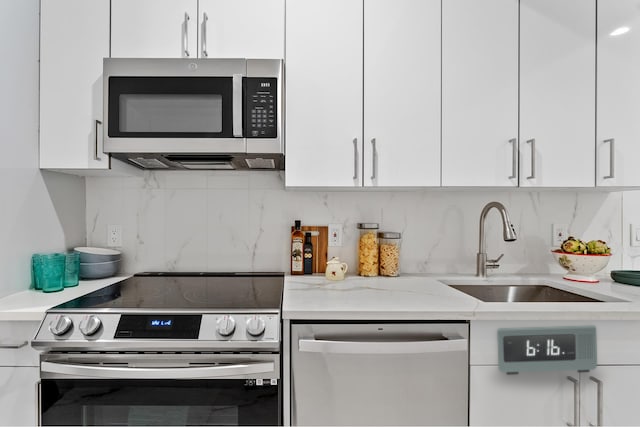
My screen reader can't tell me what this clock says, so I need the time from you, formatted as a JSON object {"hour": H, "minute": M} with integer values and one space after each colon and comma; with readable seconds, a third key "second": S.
{"hour": 6, "minute": 16}
